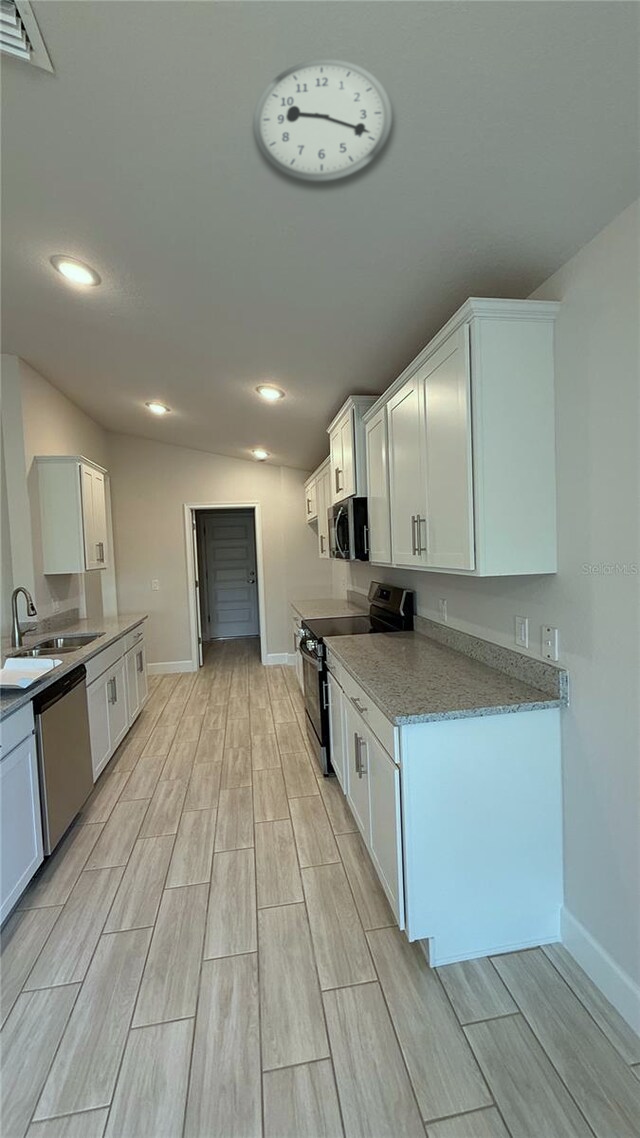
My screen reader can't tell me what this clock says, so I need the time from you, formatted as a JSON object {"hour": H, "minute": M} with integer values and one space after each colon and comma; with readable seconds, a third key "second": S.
{"hour": 9, "minute": 19}
